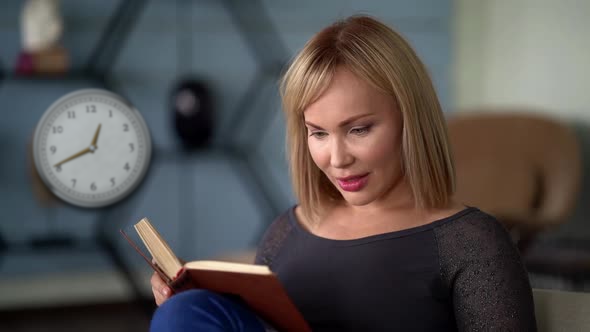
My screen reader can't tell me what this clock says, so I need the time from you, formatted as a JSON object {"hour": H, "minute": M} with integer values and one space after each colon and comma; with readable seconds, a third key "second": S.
{"hour": 12, "minute": 41}
